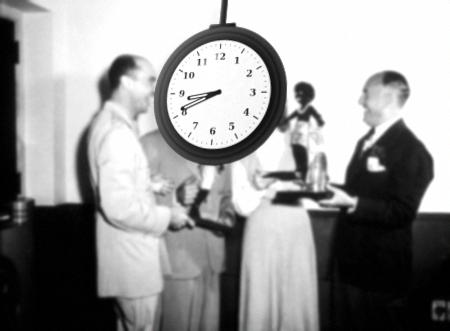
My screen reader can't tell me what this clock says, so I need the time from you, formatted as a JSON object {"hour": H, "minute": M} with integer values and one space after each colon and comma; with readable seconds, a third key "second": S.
{"hour": 8, "minute": 41}
